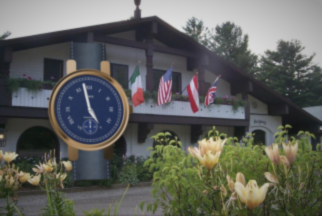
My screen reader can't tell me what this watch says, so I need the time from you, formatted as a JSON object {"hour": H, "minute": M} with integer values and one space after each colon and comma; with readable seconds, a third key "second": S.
{"hour": 4, "minute": 58}
